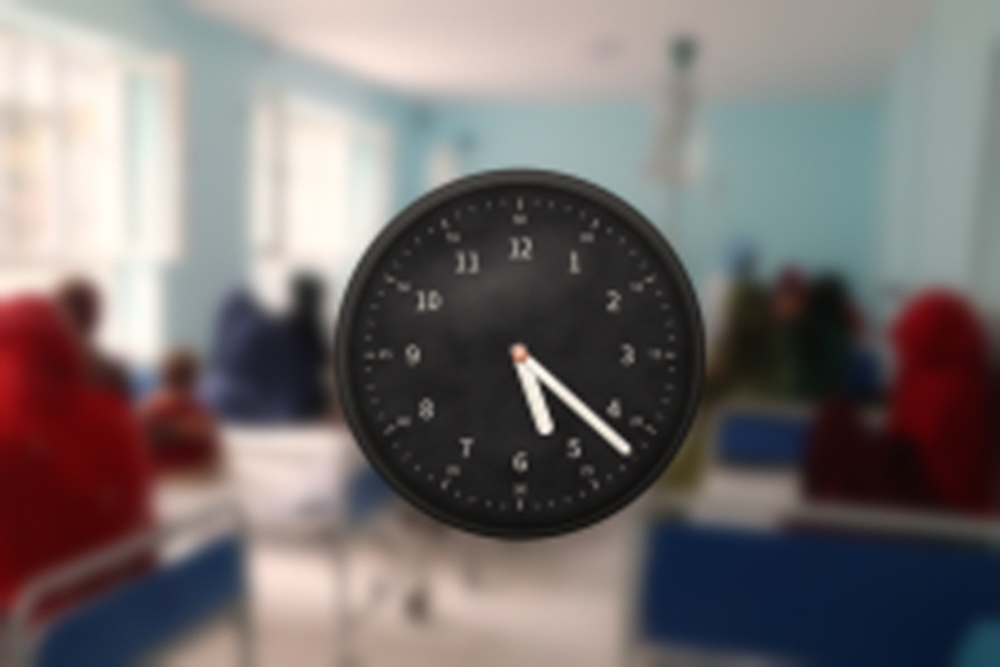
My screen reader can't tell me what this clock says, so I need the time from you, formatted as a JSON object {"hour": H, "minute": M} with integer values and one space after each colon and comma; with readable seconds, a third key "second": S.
{"hour": 5, "minute": 22}
